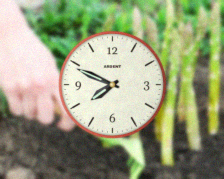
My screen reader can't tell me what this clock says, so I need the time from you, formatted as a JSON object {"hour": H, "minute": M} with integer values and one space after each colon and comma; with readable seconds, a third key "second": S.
{"hour": 7, "minute": 49}
